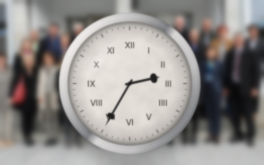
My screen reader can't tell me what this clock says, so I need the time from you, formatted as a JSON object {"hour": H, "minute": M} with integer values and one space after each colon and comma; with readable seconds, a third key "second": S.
{"hour": 2, "minute": 35}
